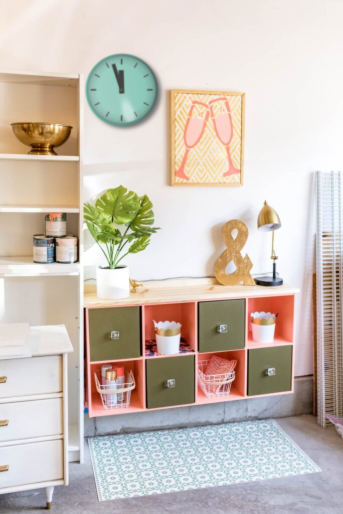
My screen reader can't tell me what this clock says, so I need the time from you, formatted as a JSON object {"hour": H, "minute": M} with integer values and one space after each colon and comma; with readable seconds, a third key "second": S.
{"hour": 11, "minute": 57}
